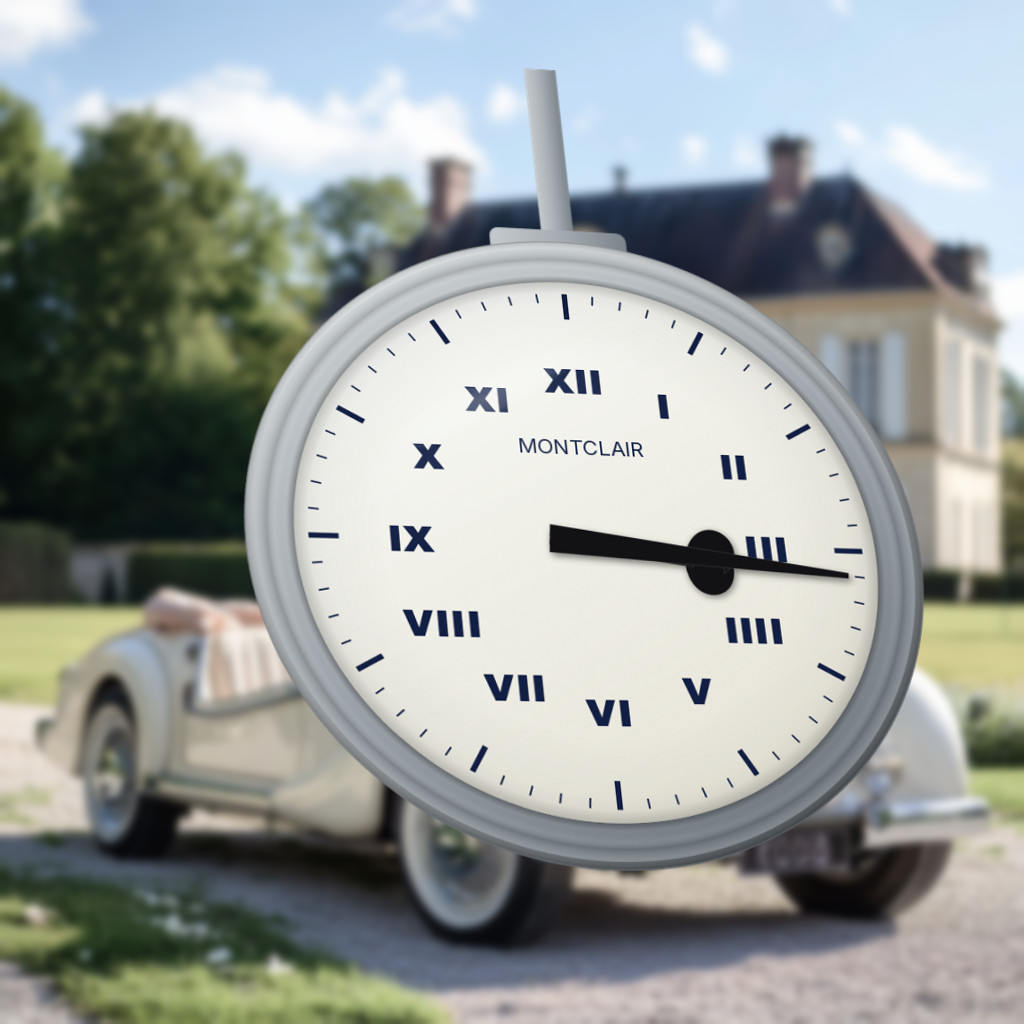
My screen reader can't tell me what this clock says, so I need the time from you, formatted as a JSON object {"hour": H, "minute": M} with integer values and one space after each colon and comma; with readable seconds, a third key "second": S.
{"hour": 3, "minute": 16}
